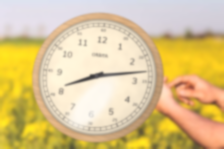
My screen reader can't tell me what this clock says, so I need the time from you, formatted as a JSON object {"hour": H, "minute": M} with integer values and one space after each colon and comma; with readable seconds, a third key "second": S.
{"hour": 8, "minute": 13}
